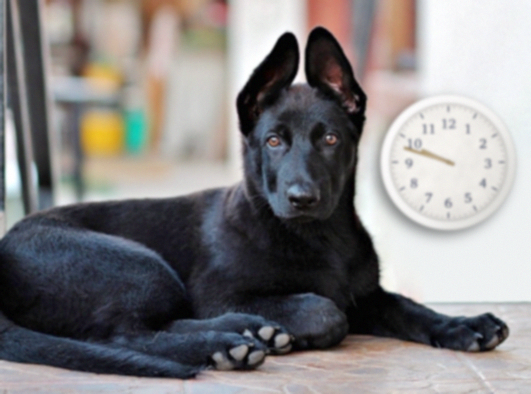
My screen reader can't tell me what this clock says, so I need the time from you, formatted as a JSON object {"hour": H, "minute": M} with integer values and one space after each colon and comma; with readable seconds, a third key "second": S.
{"hour": 9, "minute": 48}
